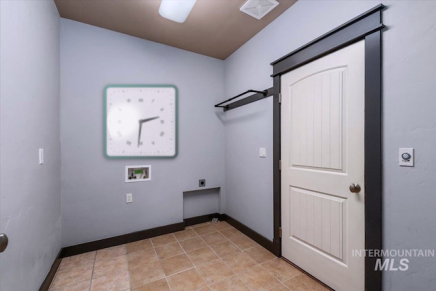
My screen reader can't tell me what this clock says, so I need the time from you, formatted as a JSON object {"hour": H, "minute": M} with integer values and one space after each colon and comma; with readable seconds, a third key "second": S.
{"hour": 2, "minute": 31}
